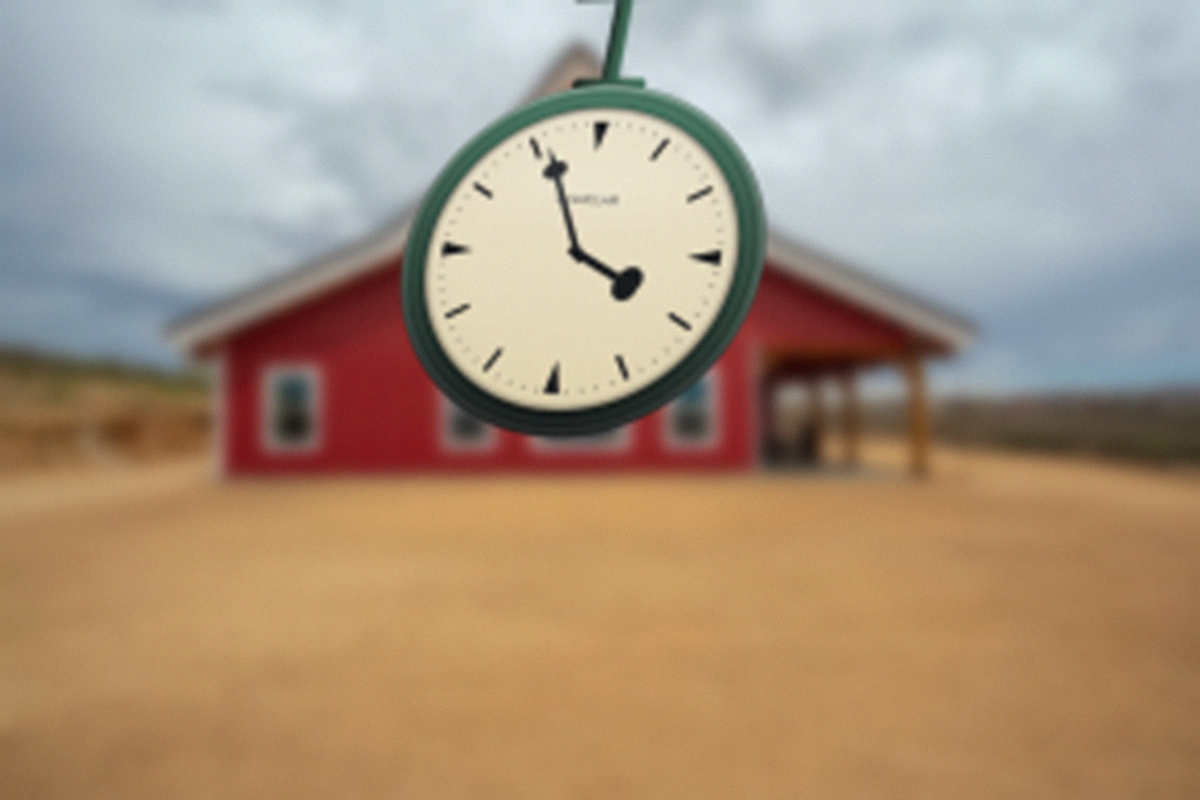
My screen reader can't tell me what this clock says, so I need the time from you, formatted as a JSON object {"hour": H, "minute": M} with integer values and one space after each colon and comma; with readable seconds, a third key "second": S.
{"hour": 3, "minute": 56}
